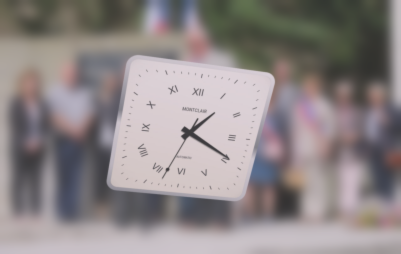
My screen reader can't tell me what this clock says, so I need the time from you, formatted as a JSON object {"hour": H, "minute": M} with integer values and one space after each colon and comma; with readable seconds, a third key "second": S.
{"hour": 1, "minute": 19, "second": 33}
